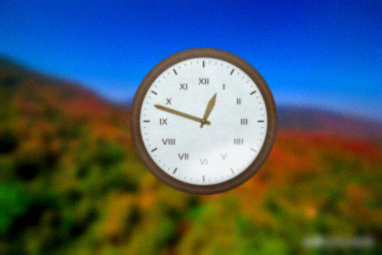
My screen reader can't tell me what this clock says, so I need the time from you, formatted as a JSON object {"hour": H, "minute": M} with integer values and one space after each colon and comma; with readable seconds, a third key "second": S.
{"hour": 12, "minute": 48}
